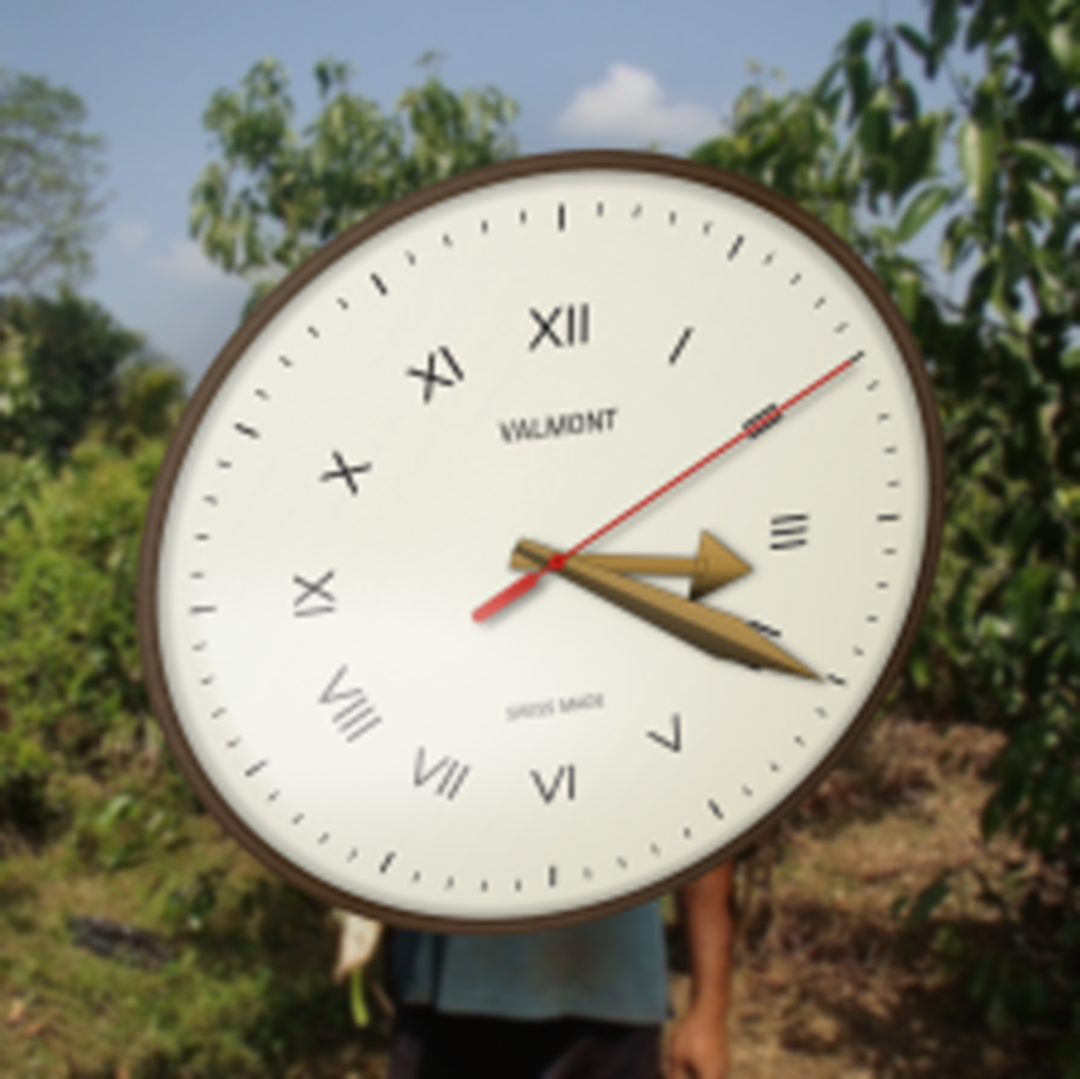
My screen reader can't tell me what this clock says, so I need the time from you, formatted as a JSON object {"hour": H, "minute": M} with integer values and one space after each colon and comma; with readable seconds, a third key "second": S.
{"hour": 3, "minute": 20, "second": 10}
